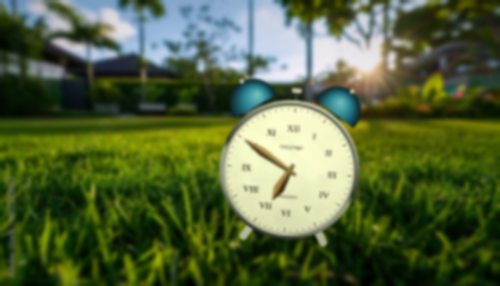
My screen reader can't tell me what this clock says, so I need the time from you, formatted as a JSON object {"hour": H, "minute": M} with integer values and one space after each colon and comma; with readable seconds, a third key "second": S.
{"hour": 6, "minute": 50}
